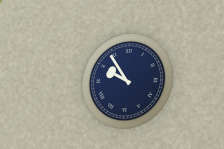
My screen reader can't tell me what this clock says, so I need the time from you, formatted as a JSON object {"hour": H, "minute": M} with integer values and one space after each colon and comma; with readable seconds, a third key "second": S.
{"hour": 9, "minute": 54}
